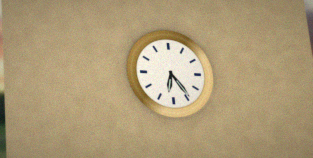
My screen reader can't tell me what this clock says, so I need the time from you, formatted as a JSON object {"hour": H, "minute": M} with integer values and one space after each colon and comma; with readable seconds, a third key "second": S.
{"hour": 6, "minute": 24}
